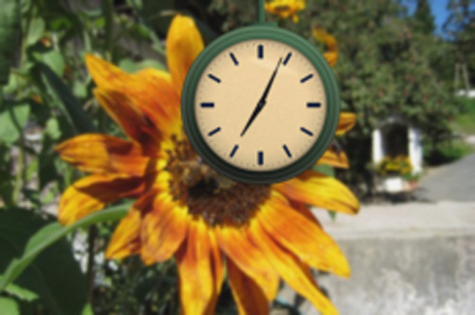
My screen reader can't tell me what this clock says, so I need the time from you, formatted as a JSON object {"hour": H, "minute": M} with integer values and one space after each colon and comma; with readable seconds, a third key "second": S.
{"hour": 7, "minute": 4}
